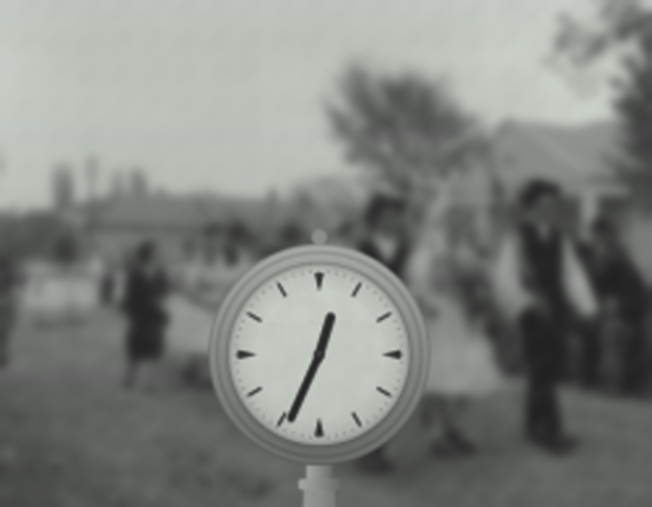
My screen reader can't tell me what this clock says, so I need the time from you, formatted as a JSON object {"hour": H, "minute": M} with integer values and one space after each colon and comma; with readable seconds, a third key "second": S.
{"hour": 12, "minute": 34}
